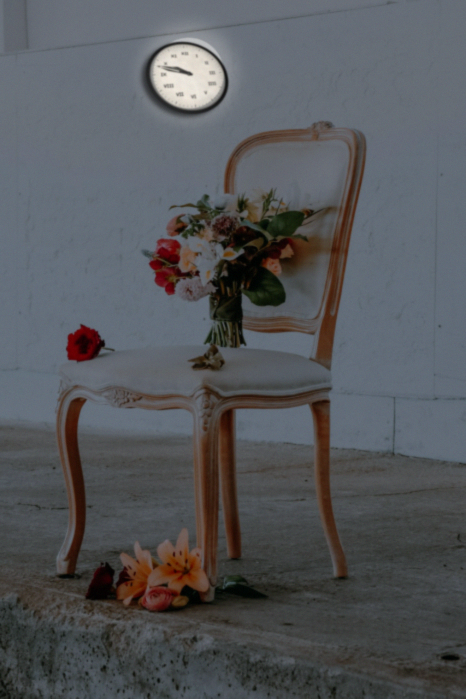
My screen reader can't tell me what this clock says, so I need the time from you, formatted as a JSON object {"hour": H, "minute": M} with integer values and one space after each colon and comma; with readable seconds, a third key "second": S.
{"hour": 9, "minute": 48}
